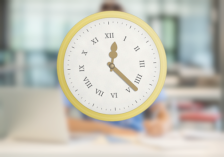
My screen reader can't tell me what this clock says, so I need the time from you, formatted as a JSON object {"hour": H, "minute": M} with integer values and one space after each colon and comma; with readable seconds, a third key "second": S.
{"hour": 12, "minute": 23}
